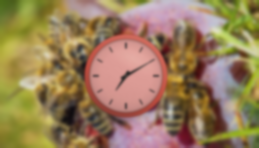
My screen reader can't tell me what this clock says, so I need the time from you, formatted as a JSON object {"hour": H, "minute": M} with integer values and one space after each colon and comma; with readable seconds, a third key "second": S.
{"hour": 7, "minute": 10}
